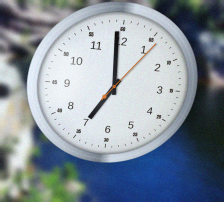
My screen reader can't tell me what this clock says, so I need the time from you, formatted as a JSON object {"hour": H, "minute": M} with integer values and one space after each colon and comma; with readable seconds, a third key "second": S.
{"hour": 6, "minute": 59, "second": 6}
